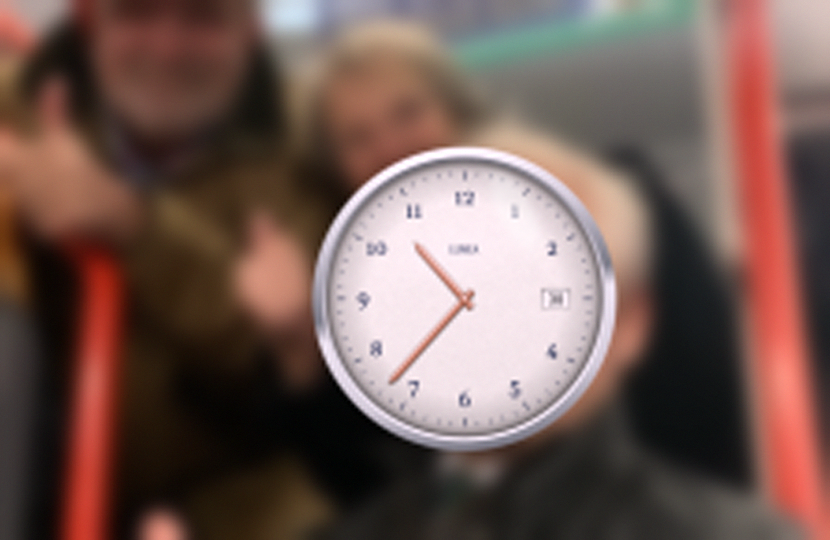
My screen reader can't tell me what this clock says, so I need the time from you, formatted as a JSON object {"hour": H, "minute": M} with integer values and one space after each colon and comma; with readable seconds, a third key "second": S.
{"hour": 10, "minute": 37}
